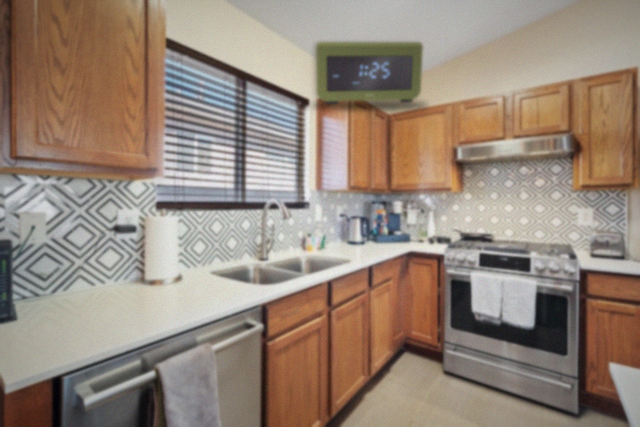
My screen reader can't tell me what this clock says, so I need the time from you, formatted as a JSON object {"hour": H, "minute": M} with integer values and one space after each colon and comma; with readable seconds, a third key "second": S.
{"hour": 1, "minute": 25}
